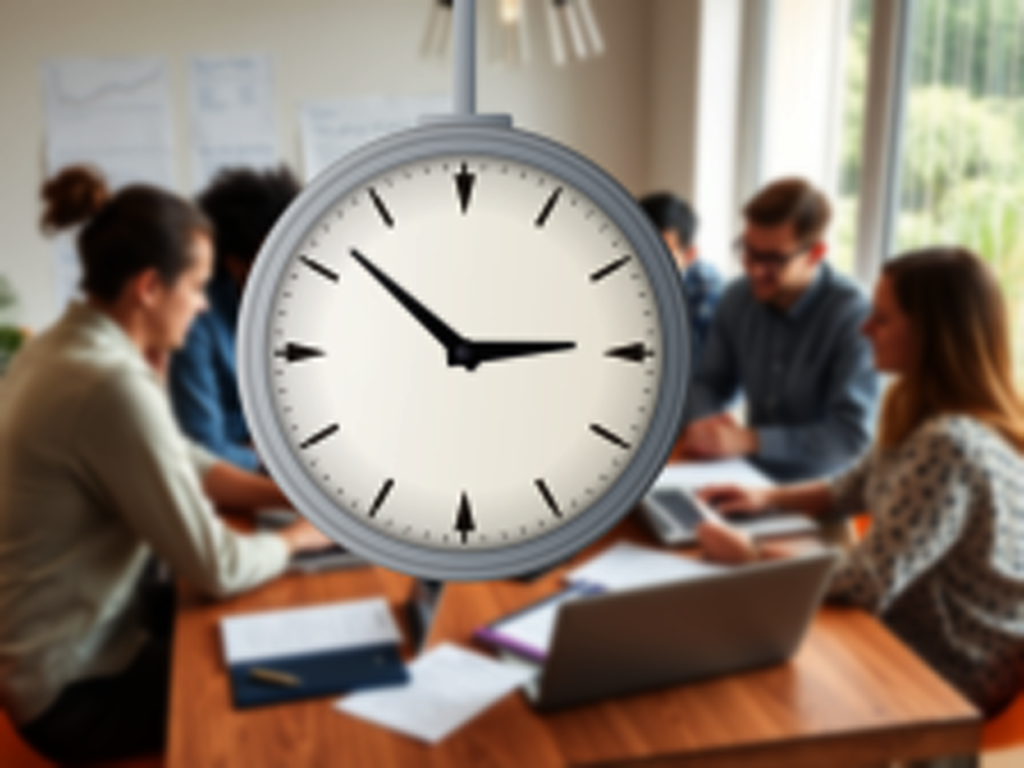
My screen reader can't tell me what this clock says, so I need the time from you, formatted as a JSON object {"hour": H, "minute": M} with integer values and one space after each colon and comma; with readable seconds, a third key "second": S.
{"hour": 2, "minute": 52}
